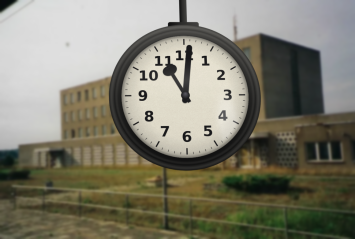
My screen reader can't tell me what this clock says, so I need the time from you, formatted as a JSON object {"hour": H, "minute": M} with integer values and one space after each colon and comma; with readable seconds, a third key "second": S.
{"hour": 11, "minute": 1}
